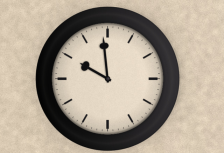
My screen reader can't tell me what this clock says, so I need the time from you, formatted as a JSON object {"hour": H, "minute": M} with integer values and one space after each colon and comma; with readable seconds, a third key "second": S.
{"hour": 9, "minute": 59}
